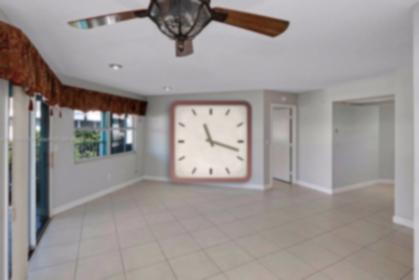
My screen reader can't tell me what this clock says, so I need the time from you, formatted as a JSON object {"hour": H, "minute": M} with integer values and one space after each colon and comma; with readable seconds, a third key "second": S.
{"hour": 11, "minute": 18}
